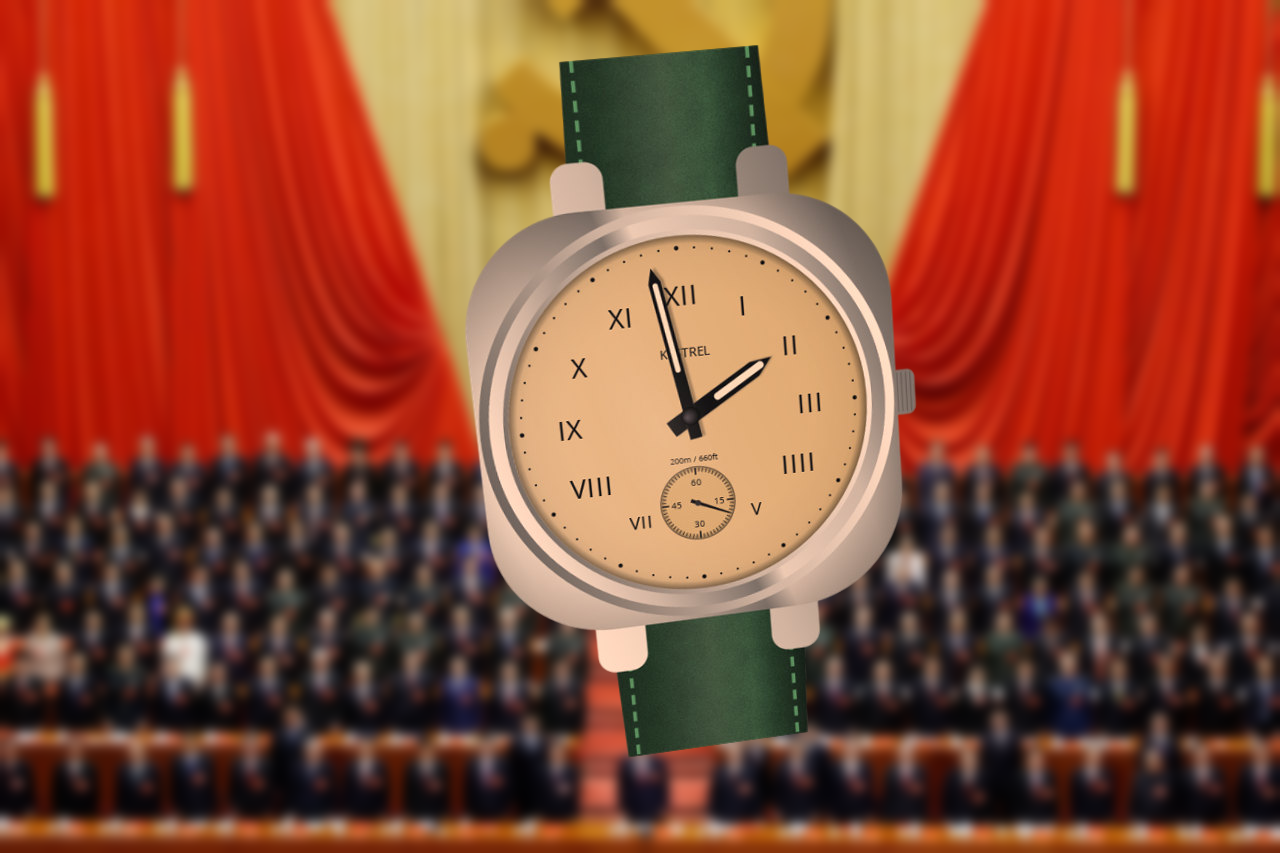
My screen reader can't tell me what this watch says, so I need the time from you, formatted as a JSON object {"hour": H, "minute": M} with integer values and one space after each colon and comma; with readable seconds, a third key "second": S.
{"hour": 1, "minute": 58, "second": 19}
